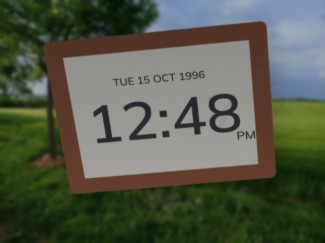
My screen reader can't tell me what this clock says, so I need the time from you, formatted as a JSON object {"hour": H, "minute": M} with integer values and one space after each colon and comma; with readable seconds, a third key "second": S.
{"hour": 12, "minute": 48}
